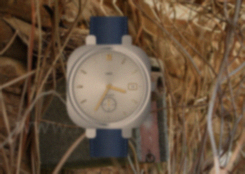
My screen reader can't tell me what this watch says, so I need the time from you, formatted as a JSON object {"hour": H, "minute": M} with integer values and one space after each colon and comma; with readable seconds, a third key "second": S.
{"hour": 3, "minute": 35}
